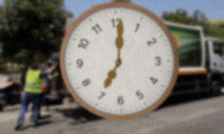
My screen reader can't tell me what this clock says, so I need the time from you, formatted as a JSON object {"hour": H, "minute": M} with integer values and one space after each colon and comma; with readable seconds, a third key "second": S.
{"hour": 7, "minute": 1}
